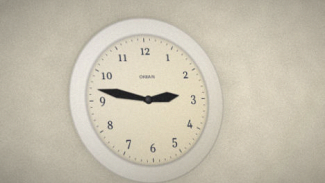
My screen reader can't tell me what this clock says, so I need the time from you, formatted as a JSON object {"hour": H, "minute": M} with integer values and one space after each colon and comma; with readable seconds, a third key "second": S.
{"hour": 2, "minute": 47}
